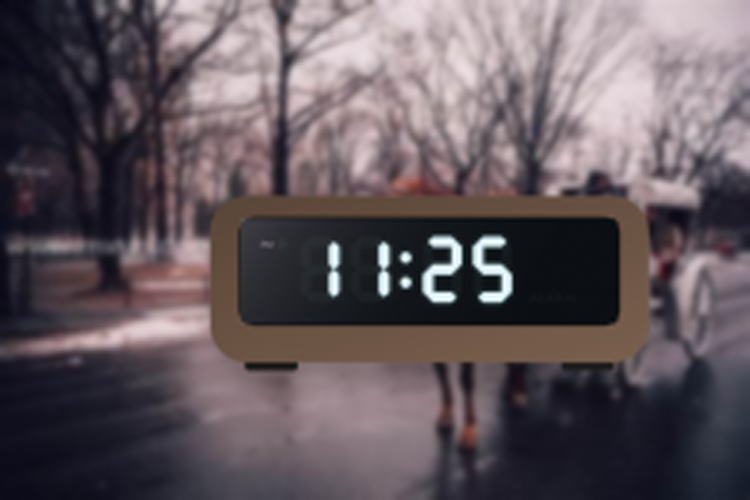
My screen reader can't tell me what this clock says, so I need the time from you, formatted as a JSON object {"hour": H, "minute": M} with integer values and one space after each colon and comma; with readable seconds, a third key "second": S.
{"hour": 11, "minute": 25}
